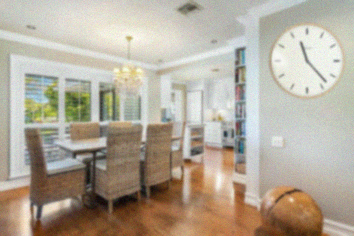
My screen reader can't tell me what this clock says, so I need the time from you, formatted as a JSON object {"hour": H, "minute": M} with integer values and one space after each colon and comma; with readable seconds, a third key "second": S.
{"hour": 11, "minute": 23}
